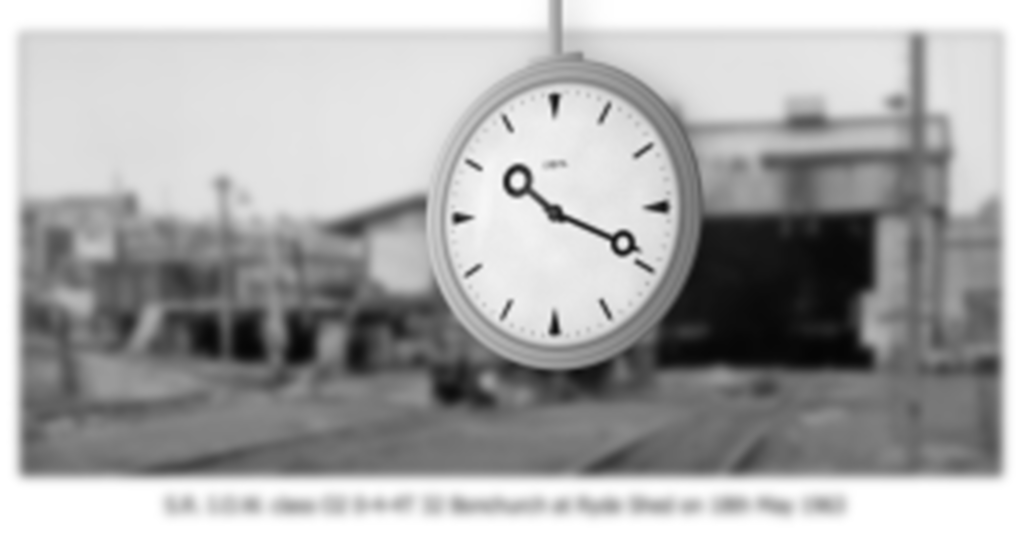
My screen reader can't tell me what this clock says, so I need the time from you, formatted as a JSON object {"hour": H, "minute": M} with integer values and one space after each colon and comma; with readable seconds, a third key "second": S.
{"hour": 10, "minute": 19}
